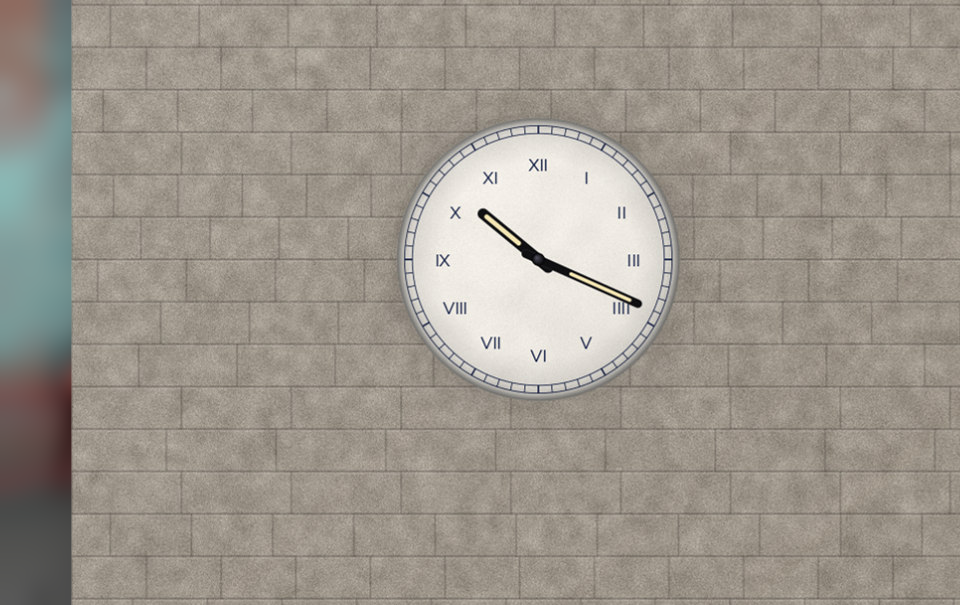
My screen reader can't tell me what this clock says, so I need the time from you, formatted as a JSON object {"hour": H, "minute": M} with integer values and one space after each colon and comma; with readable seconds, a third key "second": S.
{"hour": 10, "minute": 19}
